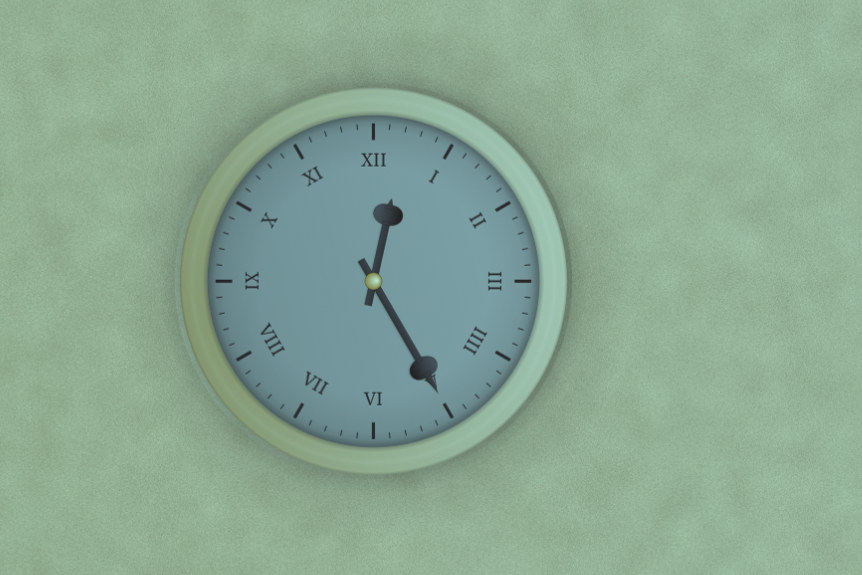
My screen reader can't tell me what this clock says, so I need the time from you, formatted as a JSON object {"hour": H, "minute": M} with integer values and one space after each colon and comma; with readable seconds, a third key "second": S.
{"hour": 12, "minute": 25}
